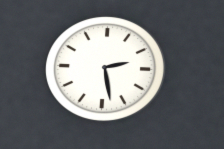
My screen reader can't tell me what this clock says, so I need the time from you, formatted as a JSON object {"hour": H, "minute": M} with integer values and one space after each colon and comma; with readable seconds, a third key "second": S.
{"hour": 2, "minute": 28}
